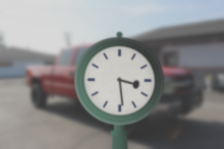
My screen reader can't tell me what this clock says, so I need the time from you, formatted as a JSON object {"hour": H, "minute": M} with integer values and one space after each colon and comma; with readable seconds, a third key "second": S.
{"hour": 3, "minute": 29}
